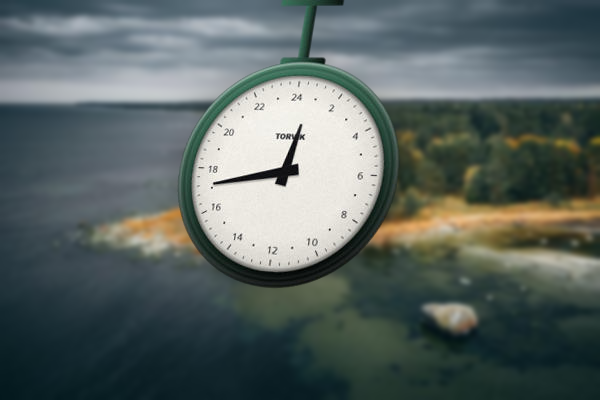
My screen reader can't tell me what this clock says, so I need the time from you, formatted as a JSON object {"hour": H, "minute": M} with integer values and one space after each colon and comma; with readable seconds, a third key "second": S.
{"hour": 0, "minute": 43}
